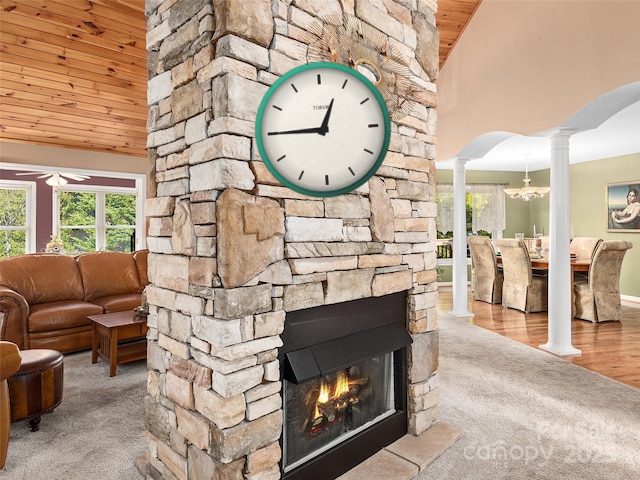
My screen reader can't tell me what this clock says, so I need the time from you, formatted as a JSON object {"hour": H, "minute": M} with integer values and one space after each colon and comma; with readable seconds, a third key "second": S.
{"hour": 12, "minute": 45}
